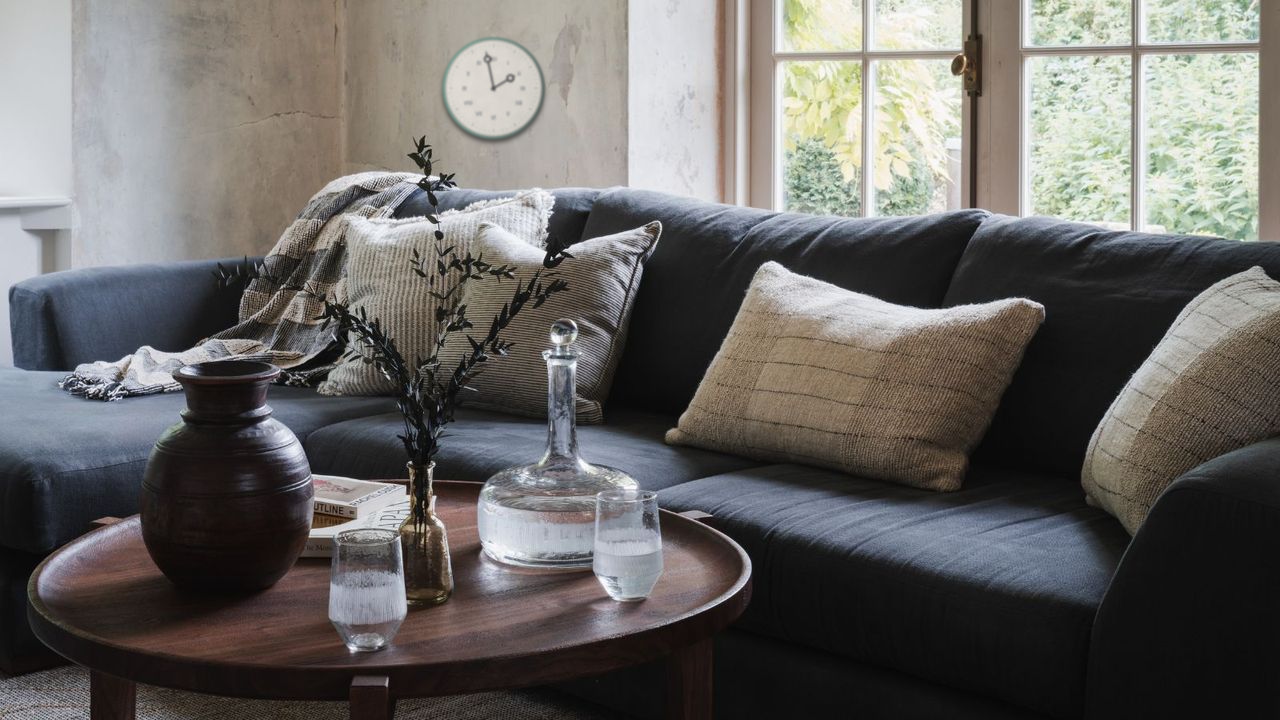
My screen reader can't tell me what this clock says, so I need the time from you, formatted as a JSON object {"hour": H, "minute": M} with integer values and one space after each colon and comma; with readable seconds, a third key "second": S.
{"hour": 1, "minute": 58}
